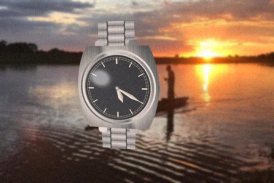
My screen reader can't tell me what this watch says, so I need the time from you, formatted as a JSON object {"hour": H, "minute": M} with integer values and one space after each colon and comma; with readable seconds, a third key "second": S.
{"hour": 5, "minute": 20}
